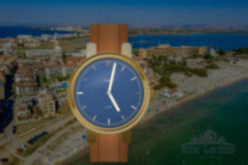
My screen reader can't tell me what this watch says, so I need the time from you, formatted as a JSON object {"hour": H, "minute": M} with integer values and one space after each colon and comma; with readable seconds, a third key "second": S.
{"hour": 5, "minute": 2}
